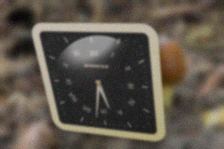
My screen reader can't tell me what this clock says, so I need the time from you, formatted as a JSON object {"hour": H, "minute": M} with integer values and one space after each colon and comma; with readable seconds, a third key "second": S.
{"hour": 5, "minute": 32}
